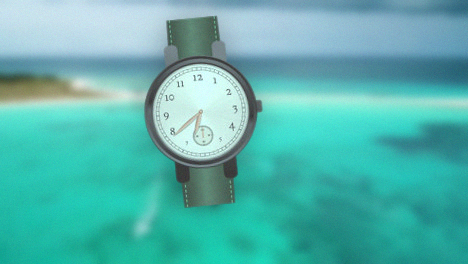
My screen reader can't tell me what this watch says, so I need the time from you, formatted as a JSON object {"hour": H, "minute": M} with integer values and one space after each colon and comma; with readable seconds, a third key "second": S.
{"hour": 6, "minute": 39}
